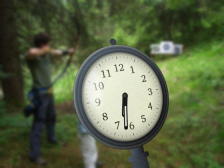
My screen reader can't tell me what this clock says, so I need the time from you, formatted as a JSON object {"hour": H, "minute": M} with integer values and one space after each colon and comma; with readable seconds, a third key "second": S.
{"hour": 6, "minute": 32}
